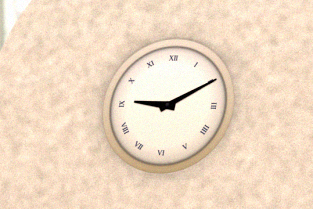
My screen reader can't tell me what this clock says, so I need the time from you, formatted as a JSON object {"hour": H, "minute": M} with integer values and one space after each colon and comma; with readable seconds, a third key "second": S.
{"hour": 9, "minute": 10}
